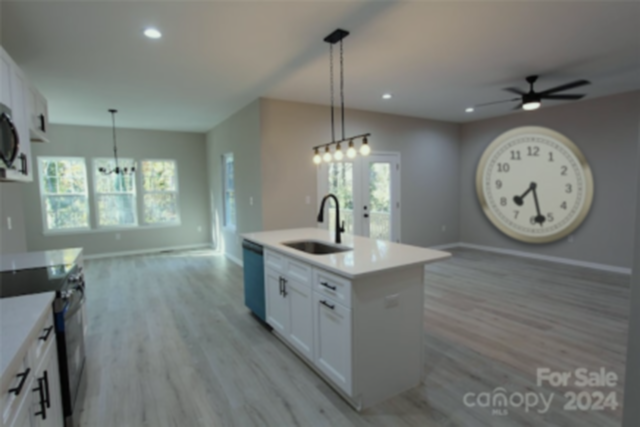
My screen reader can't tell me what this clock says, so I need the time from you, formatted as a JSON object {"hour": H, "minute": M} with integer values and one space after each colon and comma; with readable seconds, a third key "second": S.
{"hour": 7, "minute": 28}
